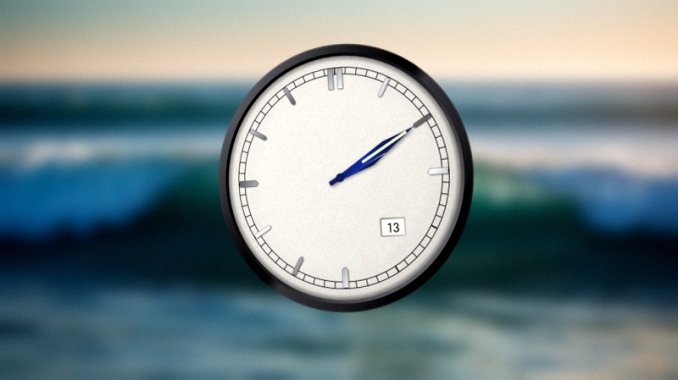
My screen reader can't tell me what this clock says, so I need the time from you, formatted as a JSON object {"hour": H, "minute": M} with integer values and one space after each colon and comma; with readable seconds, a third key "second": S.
{"hour": 2, "minute": 10}
